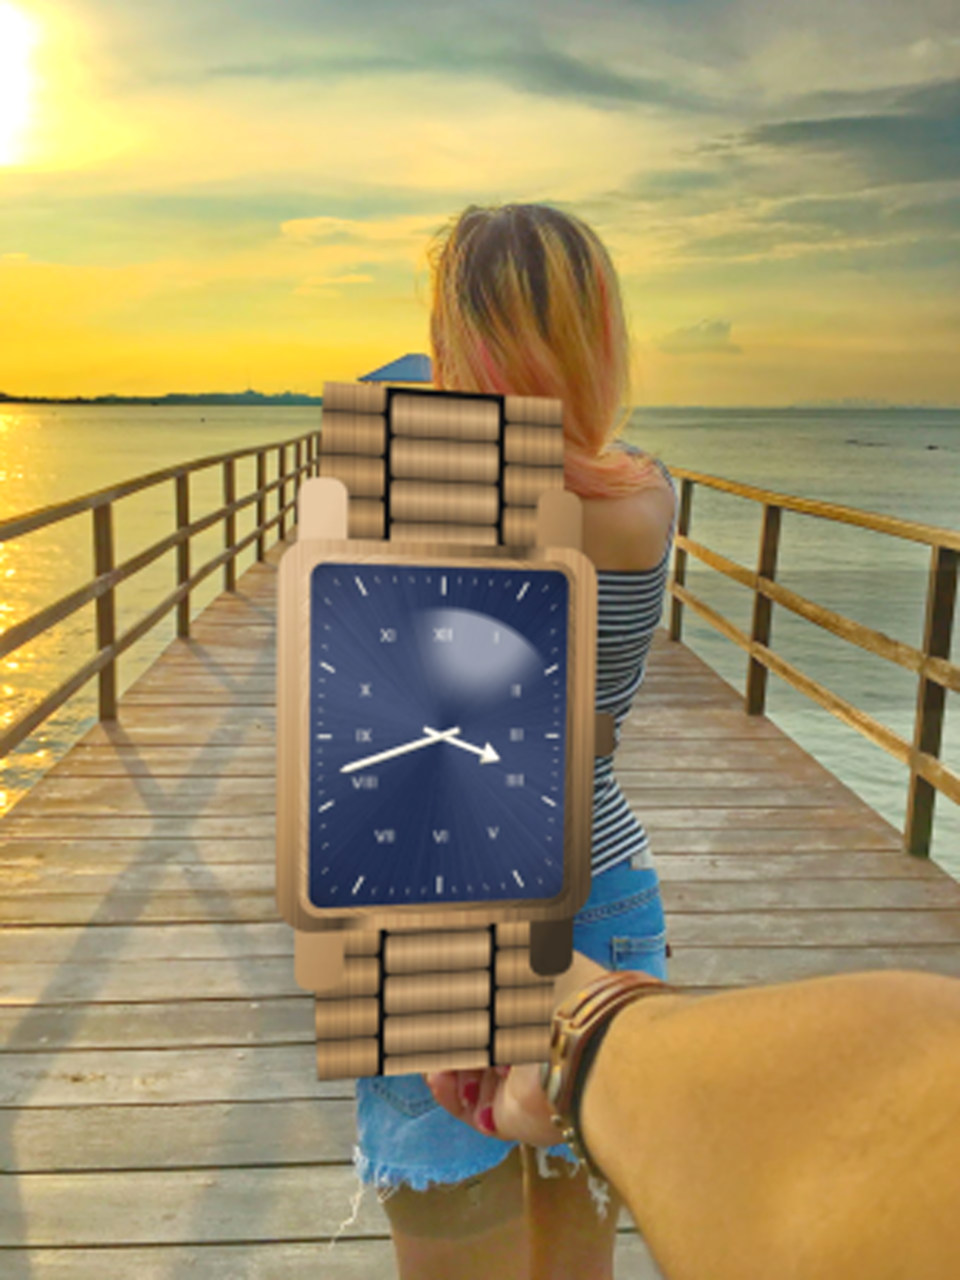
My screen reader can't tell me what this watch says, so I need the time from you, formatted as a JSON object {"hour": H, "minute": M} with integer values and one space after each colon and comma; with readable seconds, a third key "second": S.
{"hour": 3, "minute": 42}
